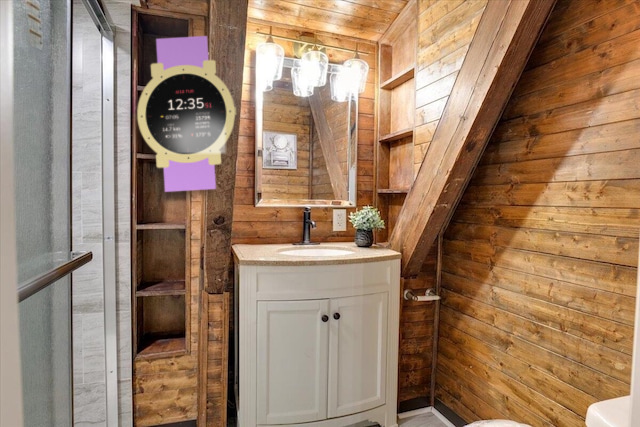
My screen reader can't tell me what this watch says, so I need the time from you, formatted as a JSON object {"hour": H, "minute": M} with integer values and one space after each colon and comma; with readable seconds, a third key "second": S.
{"hour": 12, "minute": 35}
